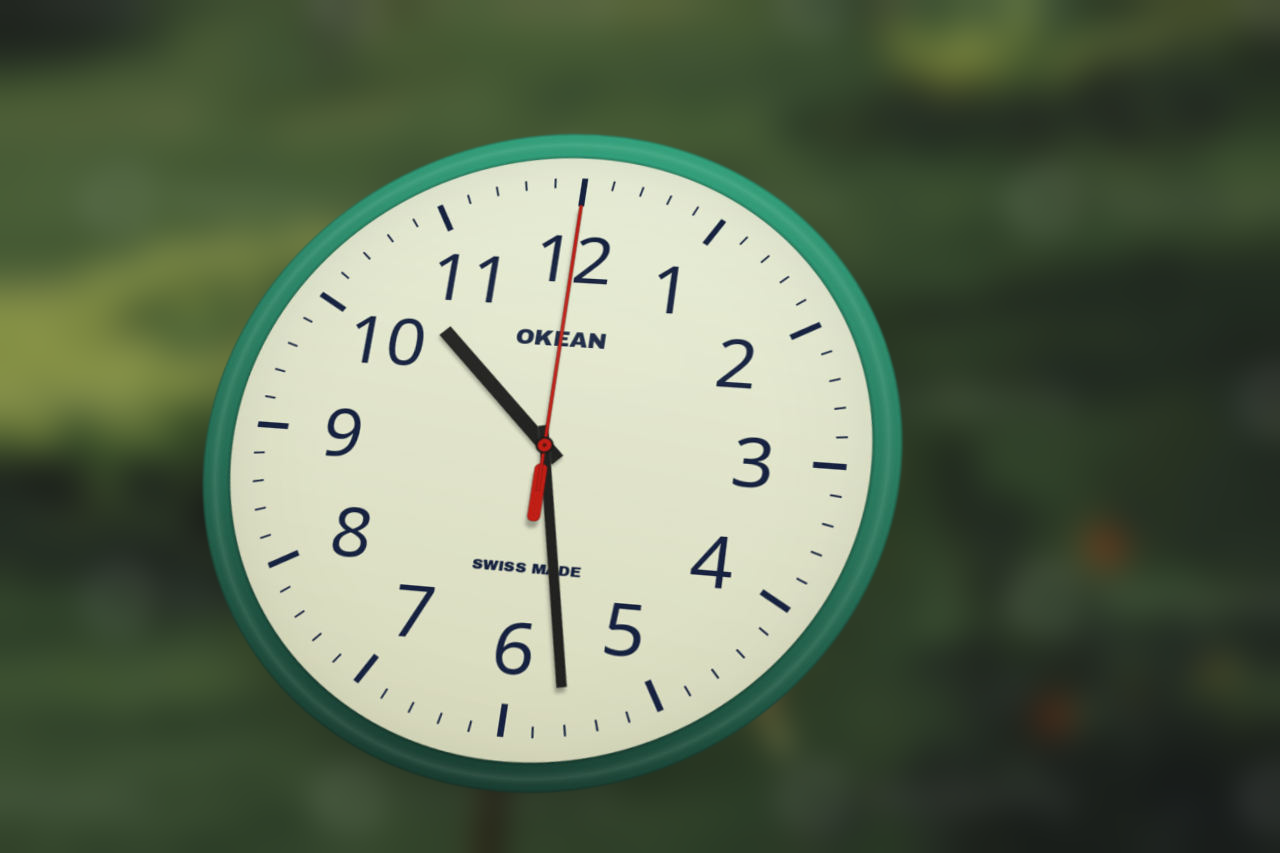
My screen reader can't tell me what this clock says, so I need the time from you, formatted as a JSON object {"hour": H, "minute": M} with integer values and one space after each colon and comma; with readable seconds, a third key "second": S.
{"hour": 10, "minute": 28, "second": 0}
